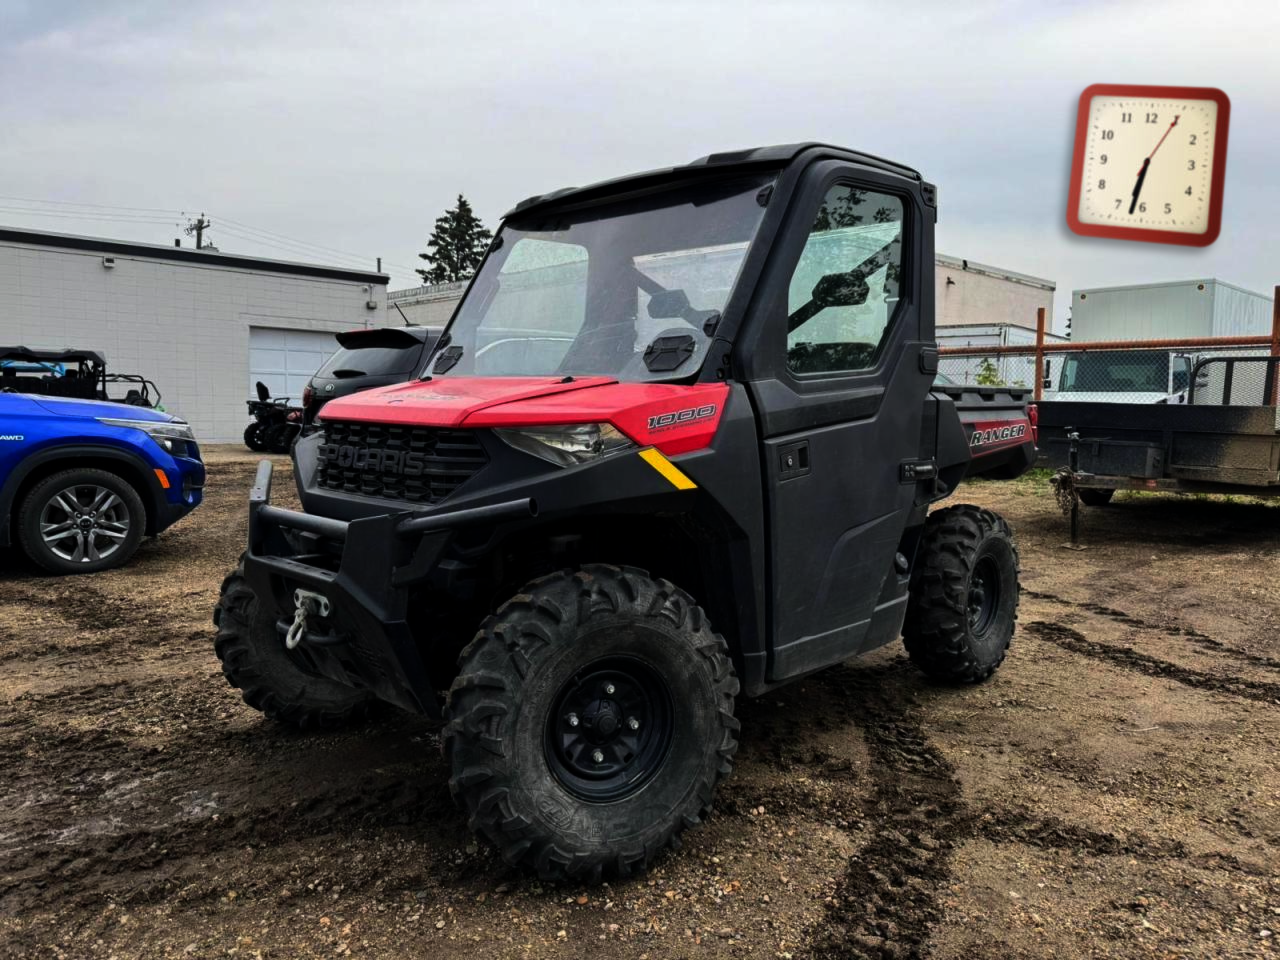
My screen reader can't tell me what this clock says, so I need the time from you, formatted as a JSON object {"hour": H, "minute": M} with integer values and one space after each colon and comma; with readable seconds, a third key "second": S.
{"hour": 6, "minute": 32, "second": 5}
